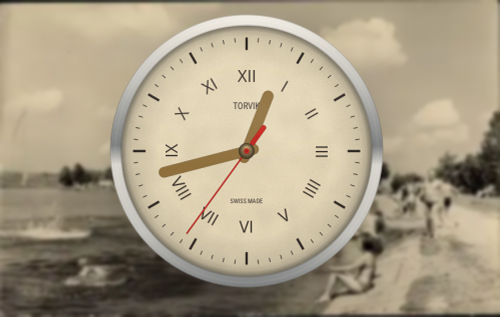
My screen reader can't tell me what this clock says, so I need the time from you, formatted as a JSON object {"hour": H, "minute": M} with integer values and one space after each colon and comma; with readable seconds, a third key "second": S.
{"hour": 12, "minute": 42, "second": 36}
